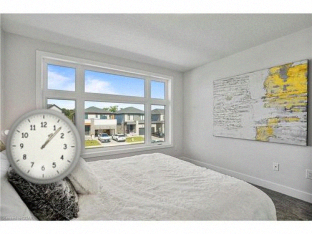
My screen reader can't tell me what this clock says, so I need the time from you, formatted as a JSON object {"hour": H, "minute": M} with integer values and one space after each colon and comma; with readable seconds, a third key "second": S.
{"hour": 1, "minute": 7}
